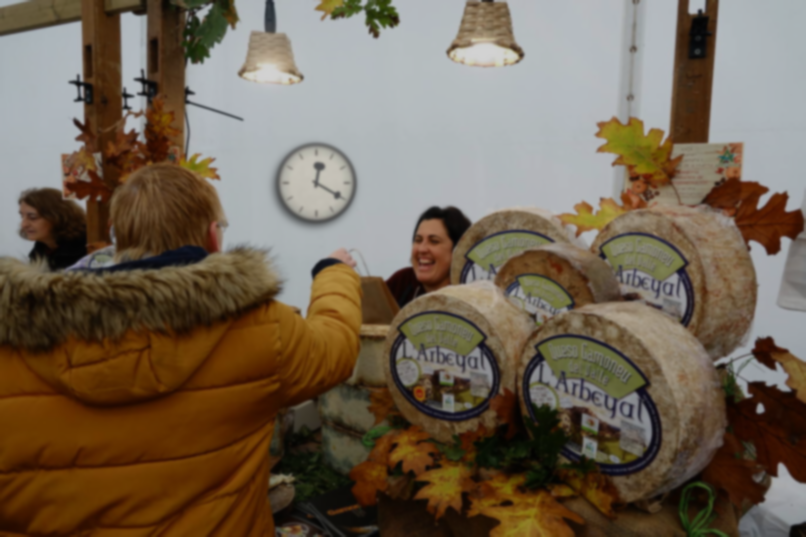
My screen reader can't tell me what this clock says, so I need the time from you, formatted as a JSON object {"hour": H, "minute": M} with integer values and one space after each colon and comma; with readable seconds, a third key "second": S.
{"hour": 12, "minute": 20}
